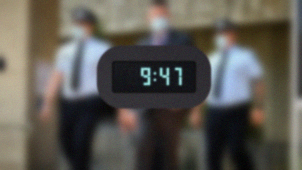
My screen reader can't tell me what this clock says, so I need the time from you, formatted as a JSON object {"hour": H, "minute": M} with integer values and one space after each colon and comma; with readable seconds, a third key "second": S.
{"hour": 9, "minute": 47}
